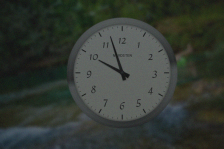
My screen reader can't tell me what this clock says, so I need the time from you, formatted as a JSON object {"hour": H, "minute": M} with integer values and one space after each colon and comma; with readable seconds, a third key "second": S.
{"hour": 9, "minute": 57}
